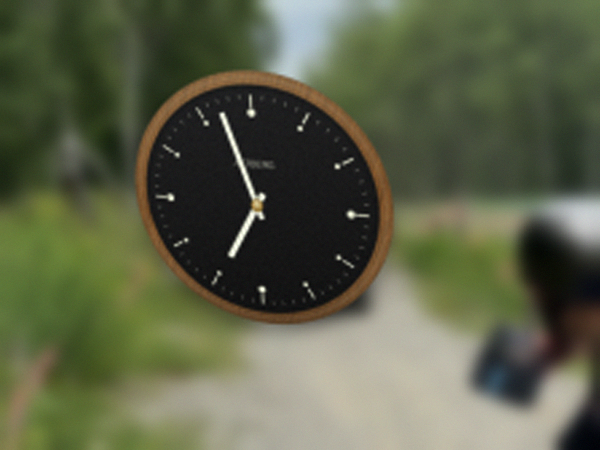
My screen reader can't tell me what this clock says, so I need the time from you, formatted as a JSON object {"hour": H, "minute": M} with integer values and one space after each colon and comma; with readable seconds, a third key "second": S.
{"hour": 6, "minute": 57}
